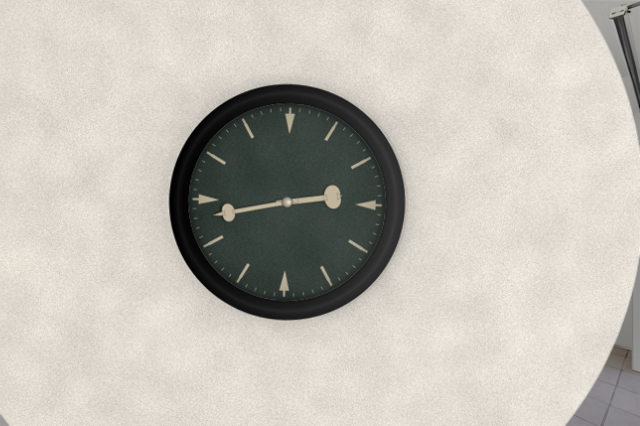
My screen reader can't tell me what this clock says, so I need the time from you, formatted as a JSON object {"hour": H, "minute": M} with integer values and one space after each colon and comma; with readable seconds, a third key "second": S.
{"hour": 2, "minute": 43}
